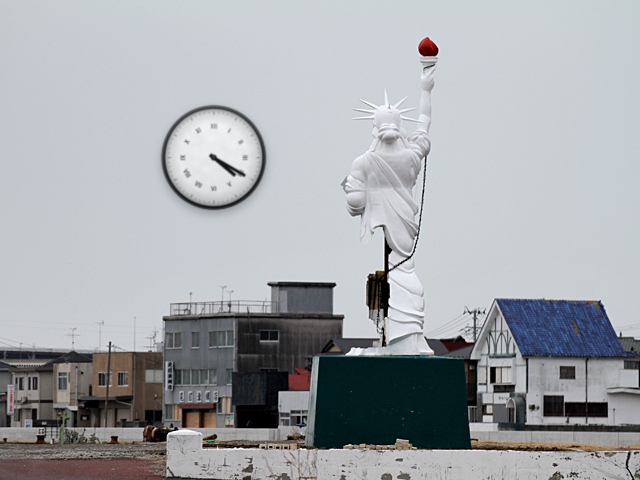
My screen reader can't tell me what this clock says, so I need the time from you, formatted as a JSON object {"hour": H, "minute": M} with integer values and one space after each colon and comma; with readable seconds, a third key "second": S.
{"hour": 4, "minute": 20}
